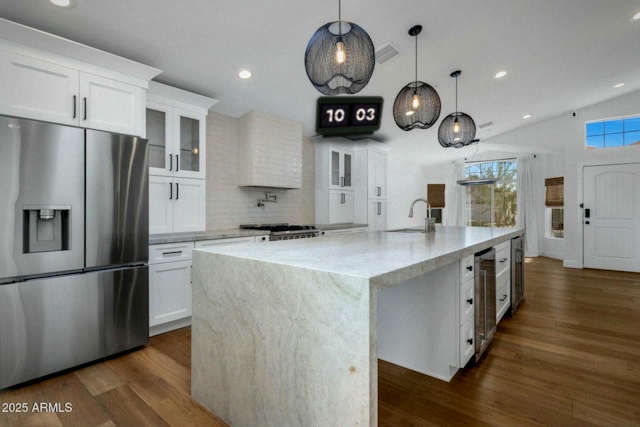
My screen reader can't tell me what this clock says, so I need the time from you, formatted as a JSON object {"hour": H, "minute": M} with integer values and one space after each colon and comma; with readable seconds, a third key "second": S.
{"hour": 10, "minute": 3}
